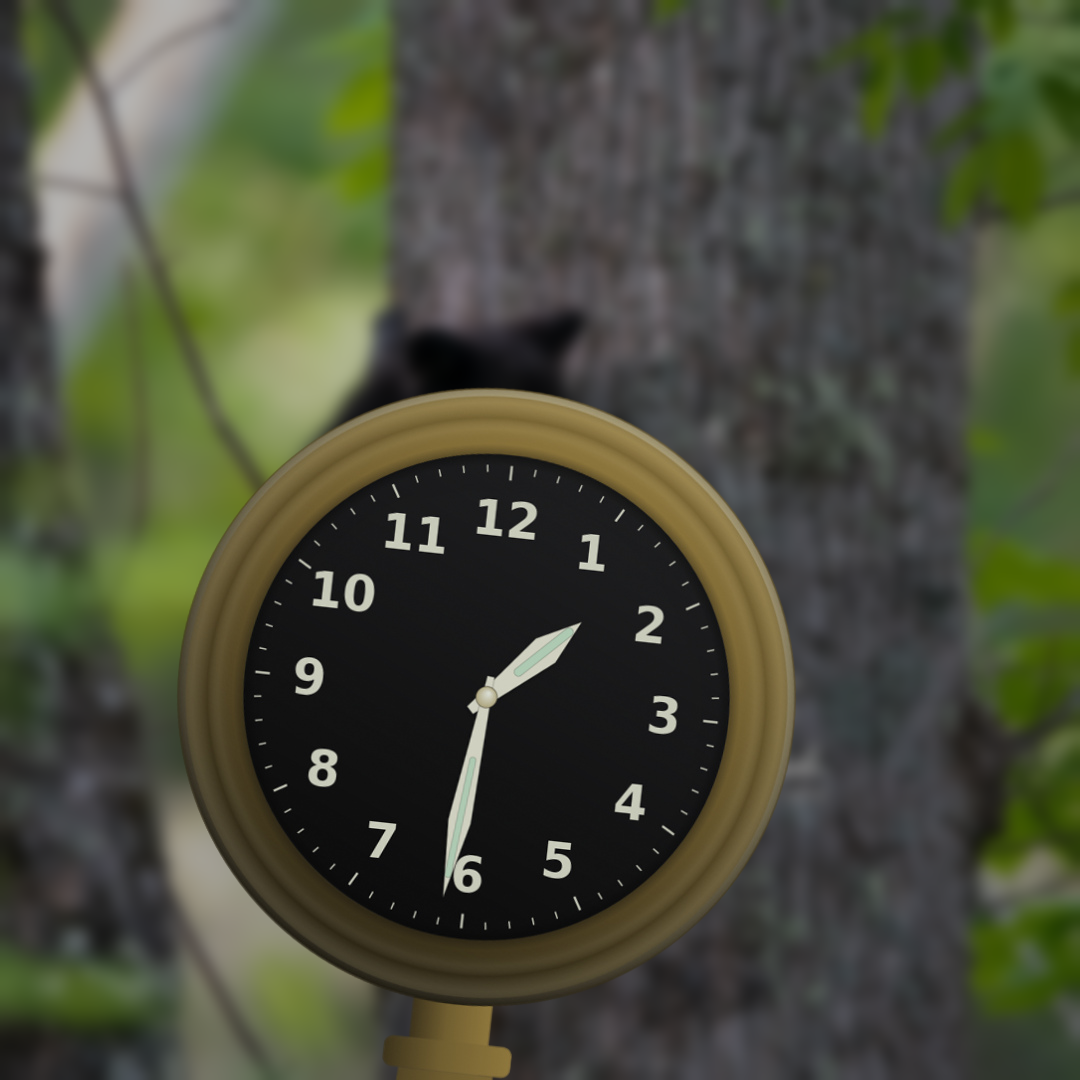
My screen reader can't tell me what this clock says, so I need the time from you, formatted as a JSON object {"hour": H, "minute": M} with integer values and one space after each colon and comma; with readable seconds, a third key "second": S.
{"hour": 1, "minute": 31}
